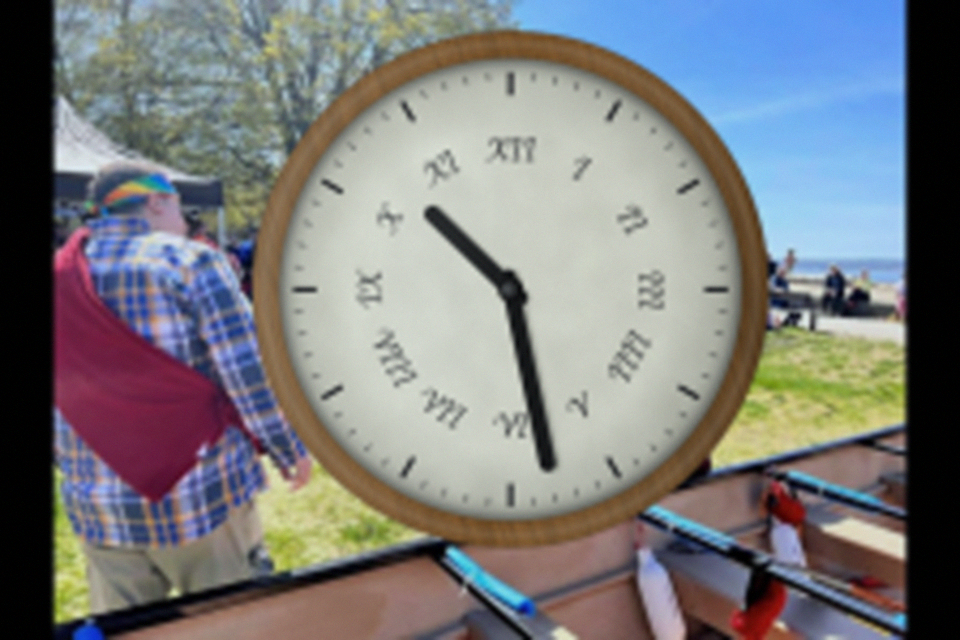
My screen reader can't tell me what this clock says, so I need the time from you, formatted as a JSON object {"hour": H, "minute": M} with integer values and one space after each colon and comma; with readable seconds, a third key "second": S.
{"hour": 10, "minute": 28}
